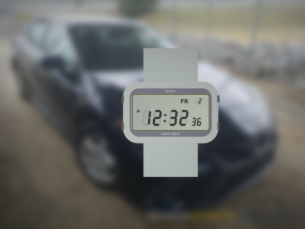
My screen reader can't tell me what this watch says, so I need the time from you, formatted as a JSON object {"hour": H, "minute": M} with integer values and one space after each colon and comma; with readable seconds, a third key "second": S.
{"hour": 12, "minute": 32}
